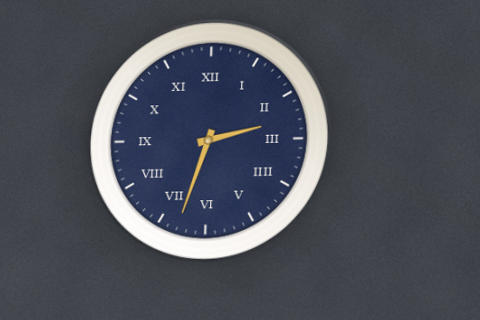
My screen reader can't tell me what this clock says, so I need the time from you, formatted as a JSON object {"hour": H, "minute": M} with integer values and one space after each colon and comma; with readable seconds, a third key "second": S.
{"hour": 2, "minute": 33}
